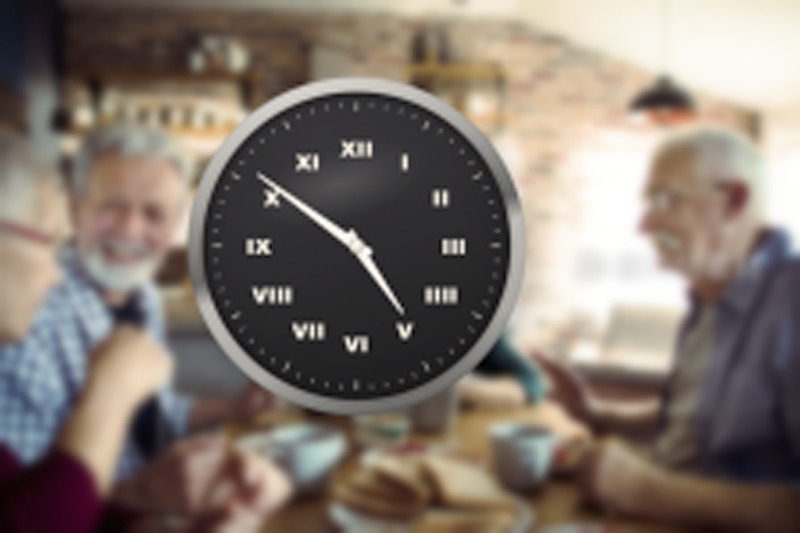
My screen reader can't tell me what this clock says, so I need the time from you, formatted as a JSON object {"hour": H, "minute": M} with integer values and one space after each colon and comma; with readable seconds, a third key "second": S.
{"hour": 4, "minute": 51}
